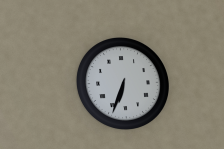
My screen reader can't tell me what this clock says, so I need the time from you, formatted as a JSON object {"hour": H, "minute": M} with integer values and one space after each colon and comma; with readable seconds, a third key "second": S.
{"hour": 6, "minute": 34}
